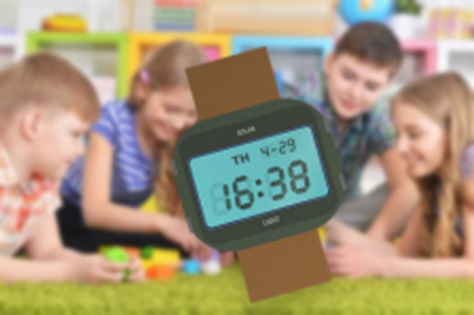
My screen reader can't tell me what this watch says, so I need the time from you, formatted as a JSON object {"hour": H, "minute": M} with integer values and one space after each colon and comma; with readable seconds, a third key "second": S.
{"hour": 16, "minute": 38}
